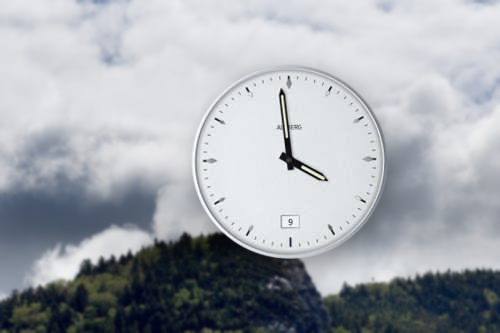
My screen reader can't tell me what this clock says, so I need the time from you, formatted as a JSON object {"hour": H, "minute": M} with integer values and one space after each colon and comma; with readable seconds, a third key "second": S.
{"hour": 3, "minute": 59}
